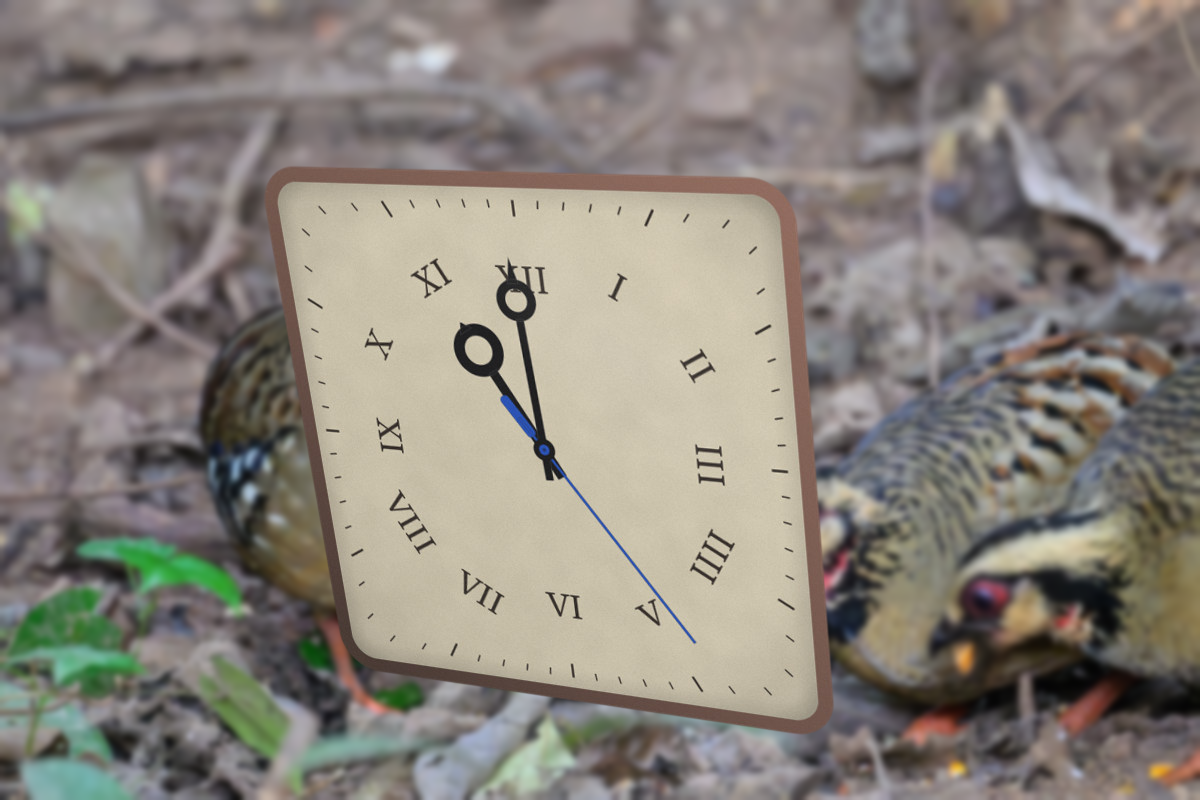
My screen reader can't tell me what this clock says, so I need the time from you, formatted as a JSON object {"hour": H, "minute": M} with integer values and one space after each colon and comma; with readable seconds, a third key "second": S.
{"hour": 10, "minute": 59, "second": 24}
